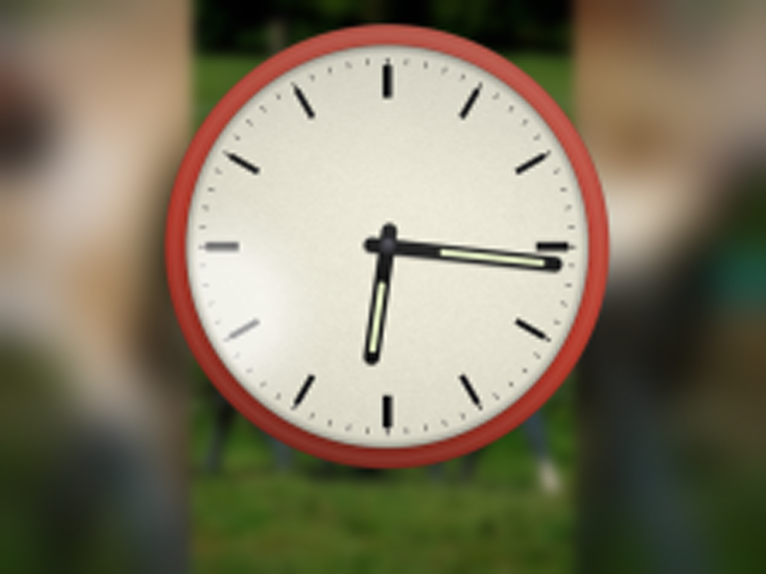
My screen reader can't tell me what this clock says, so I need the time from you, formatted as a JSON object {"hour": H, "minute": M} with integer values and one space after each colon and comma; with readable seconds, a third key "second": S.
{"hour": 6, "minute": 16}
